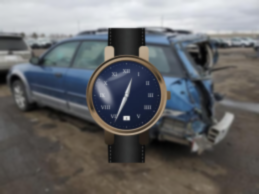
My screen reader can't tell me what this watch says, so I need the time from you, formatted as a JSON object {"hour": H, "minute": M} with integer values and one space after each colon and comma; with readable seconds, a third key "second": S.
{"hour": 12, "minute": 34}
